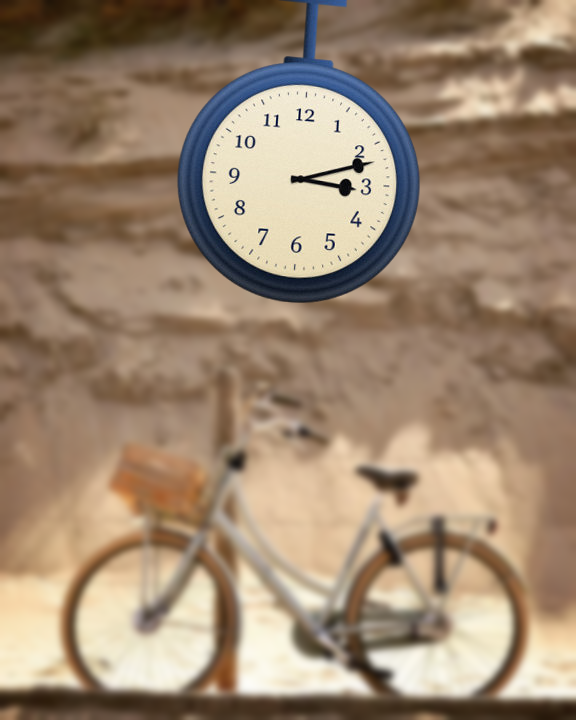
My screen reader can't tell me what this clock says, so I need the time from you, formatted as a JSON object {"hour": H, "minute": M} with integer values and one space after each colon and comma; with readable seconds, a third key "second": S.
{"hour": 3, "minute": 12}
